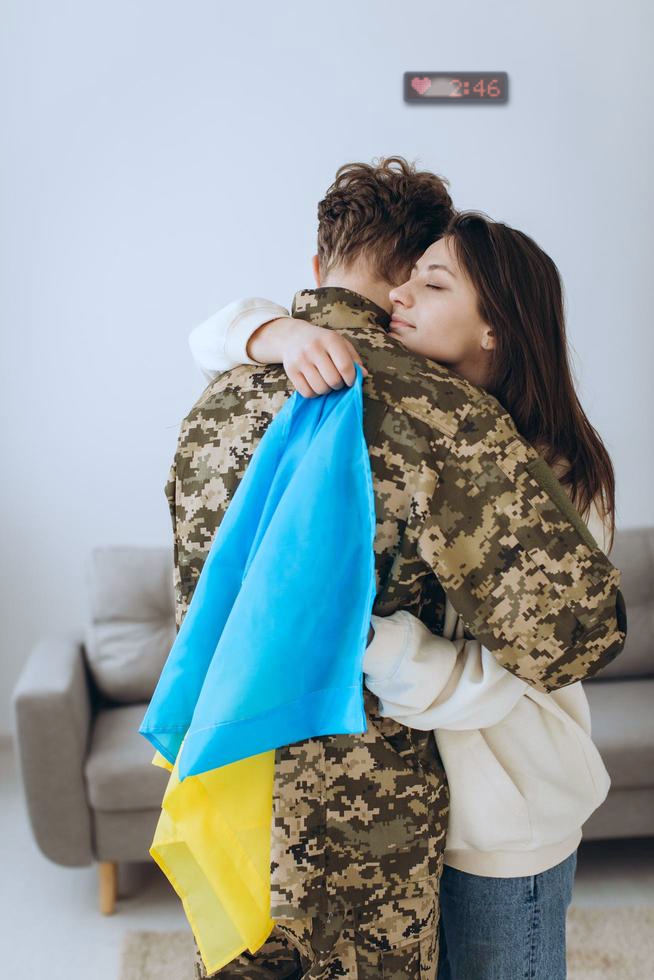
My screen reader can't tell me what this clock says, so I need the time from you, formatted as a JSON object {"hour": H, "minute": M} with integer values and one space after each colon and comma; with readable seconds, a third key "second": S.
{"hour": 2, "minute": 46}
